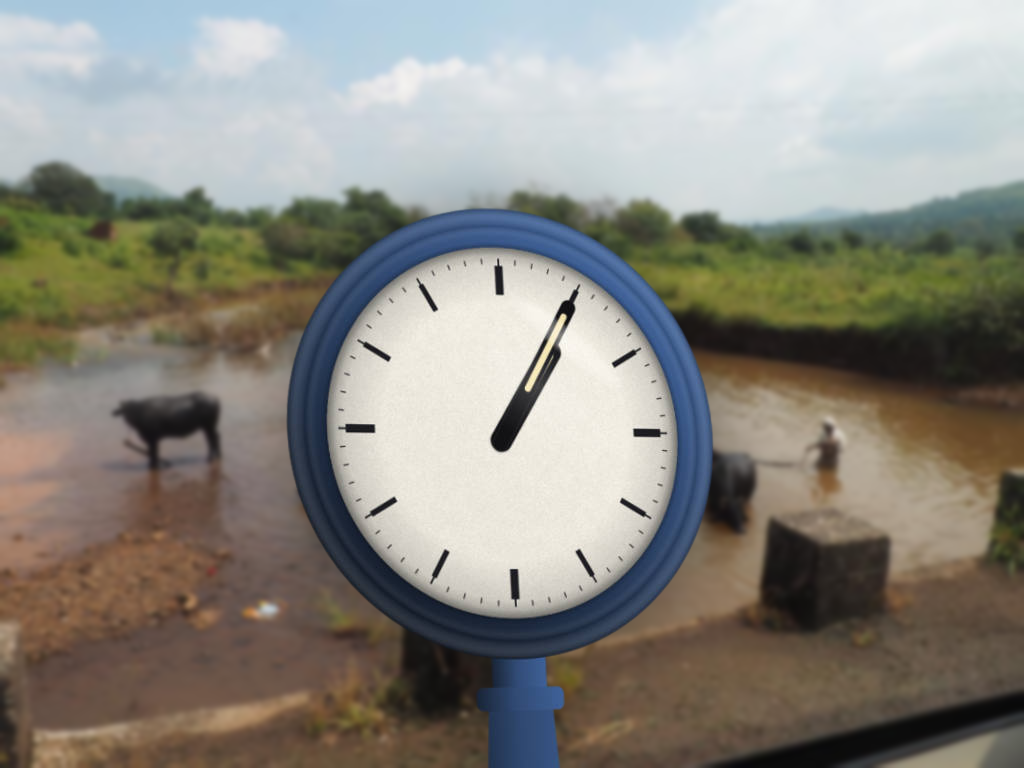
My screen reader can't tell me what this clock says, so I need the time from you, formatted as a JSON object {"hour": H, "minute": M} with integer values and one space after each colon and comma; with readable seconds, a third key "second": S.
{"hour": 1, "minute": 5}
